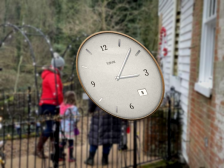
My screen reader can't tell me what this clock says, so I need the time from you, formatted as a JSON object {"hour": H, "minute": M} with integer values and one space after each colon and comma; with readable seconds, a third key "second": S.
{"hour": 3, "minute": 8}
